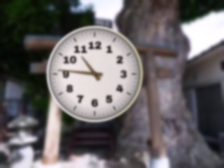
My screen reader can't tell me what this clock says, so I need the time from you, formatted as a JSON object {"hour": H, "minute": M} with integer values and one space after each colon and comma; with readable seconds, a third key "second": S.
{"hour": 10, "minute": 46}
